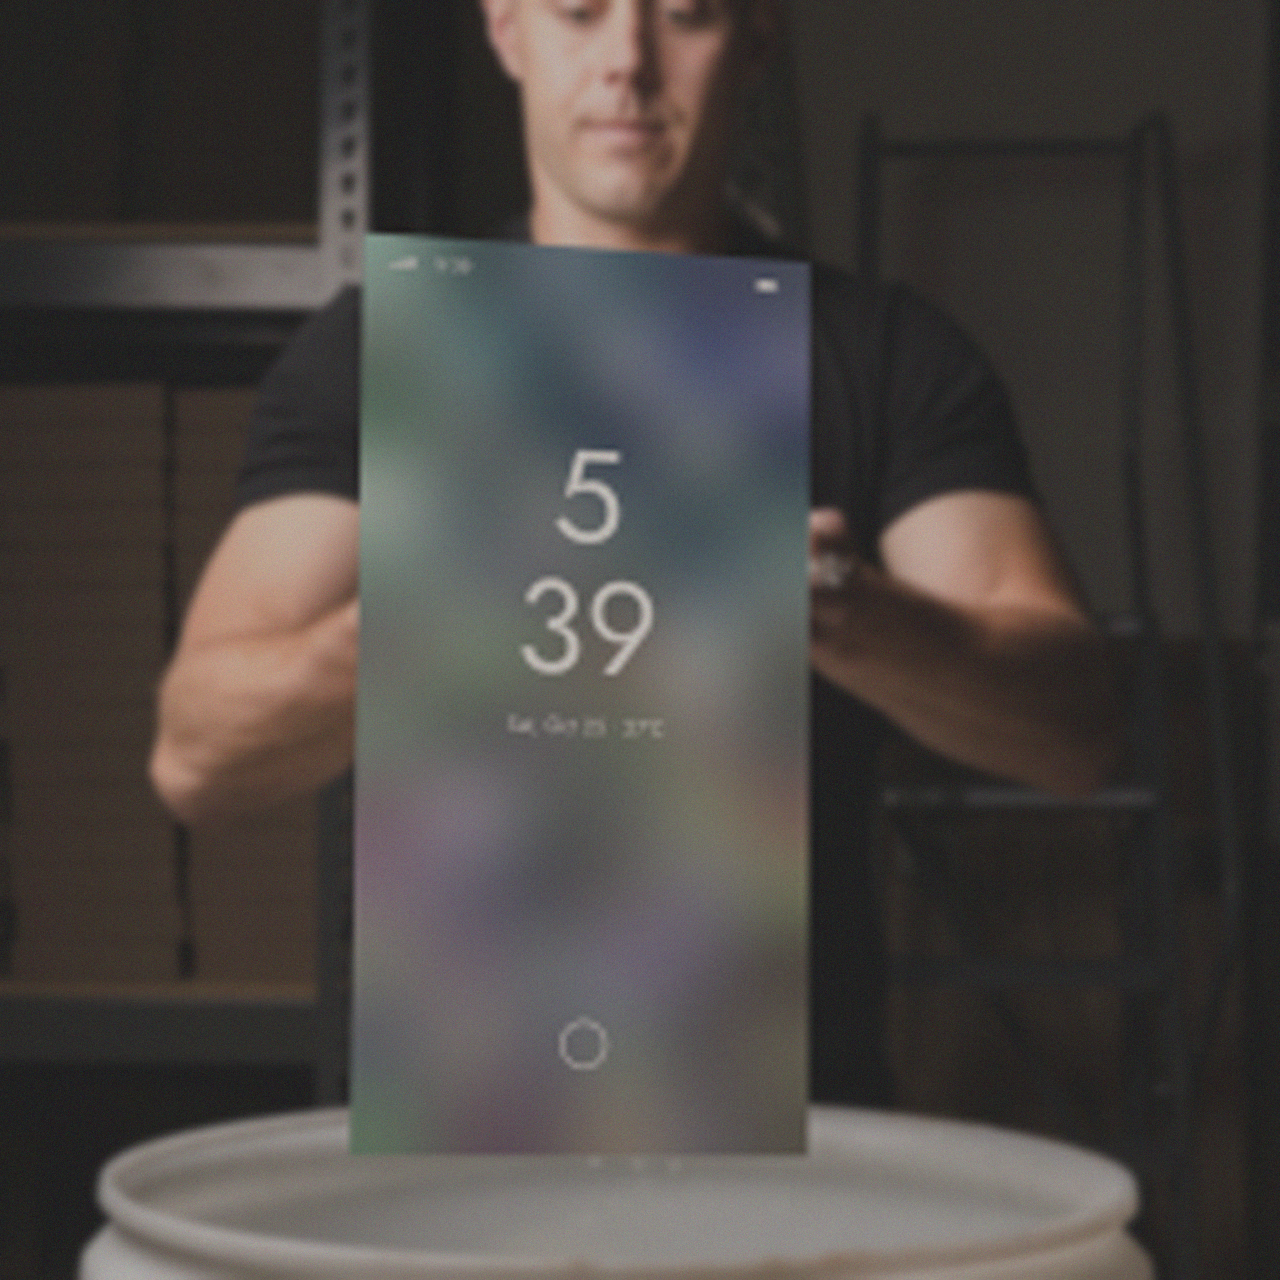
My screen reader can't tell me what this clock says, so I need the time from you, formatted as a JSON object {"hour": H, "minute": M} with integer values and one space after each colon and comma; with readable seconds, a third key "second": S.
{"hour": 5, "minute": 39}
